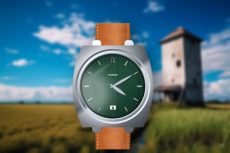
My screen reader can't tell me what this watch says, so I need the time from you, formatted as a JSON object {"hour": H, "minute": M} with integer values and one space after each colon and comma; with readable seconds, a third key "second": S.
{"hour": 4, "minute": 10}
